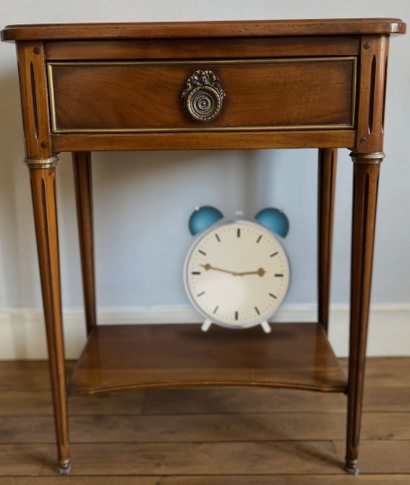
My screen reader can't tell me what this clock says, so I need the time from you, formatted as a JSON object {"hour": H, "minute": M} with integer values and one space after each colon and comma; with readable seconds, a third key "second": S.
{"hour": 2, "minute": 47}
